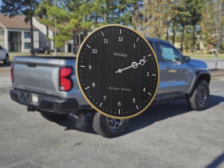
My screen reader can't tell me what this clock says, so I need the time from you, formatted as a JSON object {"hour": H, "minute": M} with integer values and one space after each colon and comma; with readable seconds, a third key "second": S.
{"hour": 2, "minute": 11}
